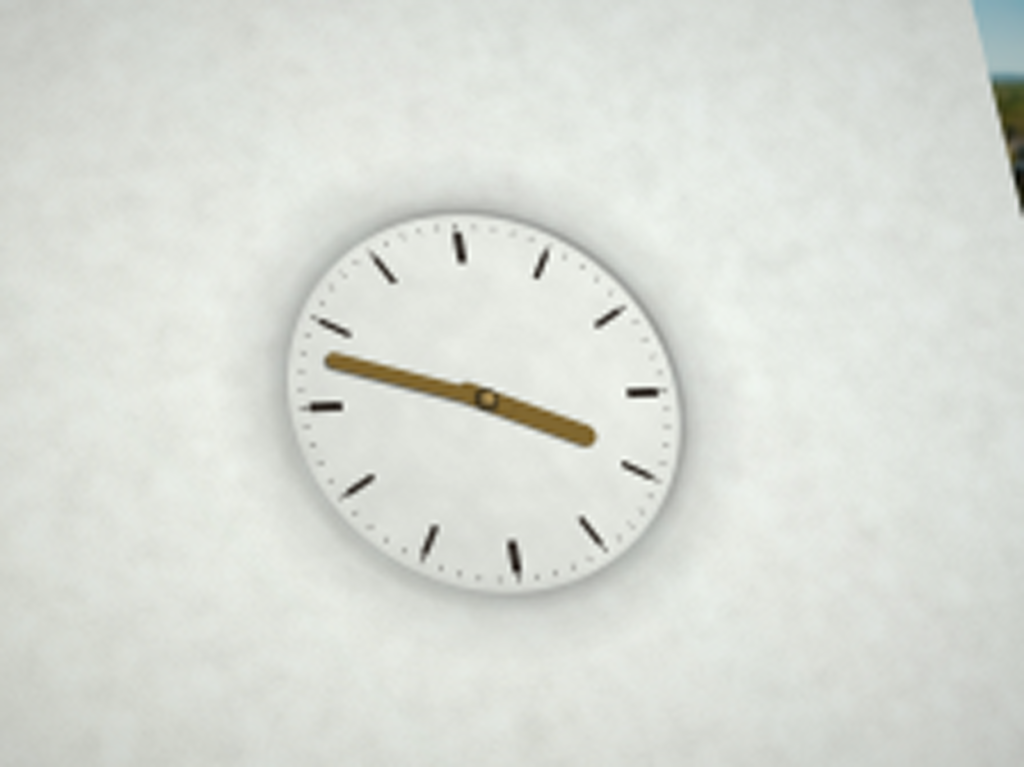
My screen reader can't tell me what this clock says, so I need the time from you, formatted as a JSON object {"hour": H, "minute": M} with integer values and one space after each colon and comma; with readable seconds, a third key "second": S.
{"hour": 3, "minute": 48}
